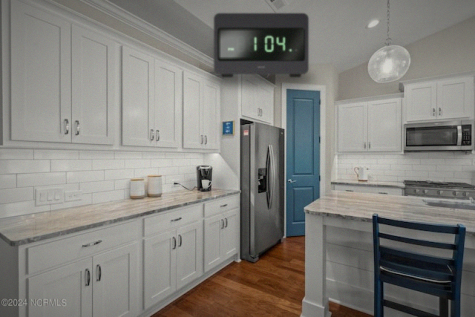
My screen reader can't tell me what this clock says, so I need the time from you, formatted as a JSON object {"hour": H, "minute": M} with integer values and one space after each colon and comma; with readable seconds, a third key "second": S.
{"hour": 1, "minute": 4}
